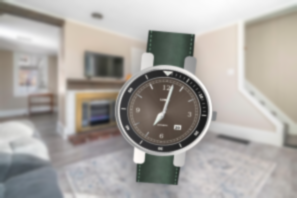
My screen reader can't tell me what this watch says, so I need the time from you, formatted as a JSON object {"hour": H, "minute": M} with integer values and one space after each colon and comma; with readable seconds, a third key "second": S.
{"hour": 7, "minute": 2}
